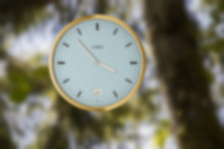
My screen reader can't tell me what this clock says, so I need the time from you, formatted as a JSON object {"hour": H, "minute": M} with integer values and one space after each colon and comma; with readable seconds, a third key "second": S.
{"hour": 3, "minute": 53}
